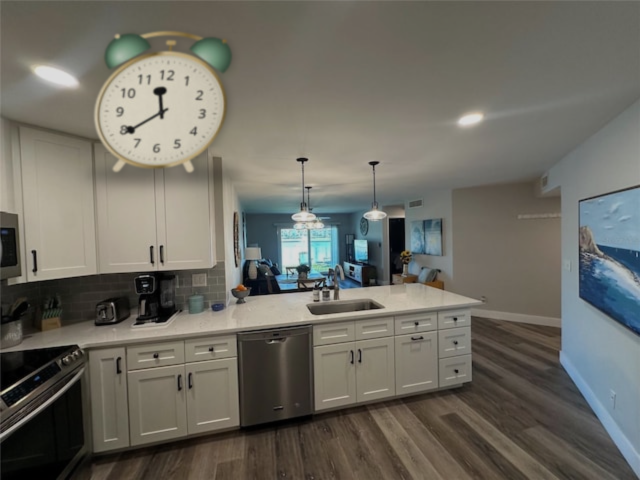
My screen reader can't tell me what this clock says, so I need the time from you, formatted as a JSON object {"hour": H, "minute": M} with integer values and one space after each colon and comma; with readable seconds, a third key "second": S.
{"hour": 11, "minute": 39}
